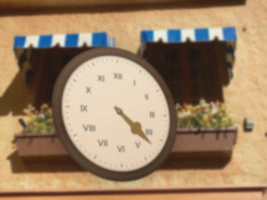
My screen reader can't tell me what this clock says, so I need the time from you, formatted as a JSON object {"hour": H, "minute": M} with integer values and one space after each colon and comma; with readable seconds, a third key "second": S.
{"hour": 4, "minute": 22}
